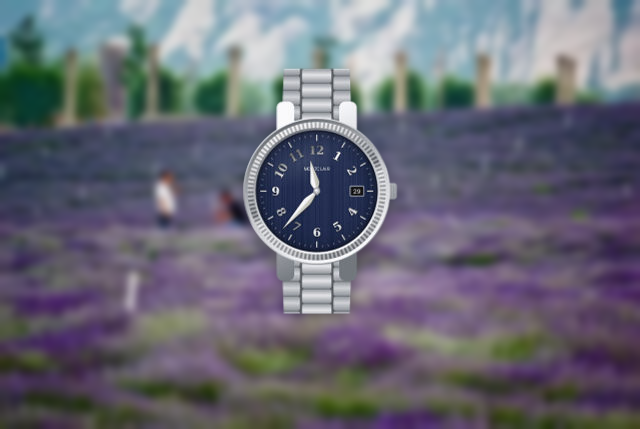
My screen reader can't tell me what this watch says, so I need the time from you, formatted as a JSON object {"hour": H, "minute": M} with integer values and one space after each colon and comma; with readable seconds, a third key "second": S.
{"hour": 11, "minute": 37}
